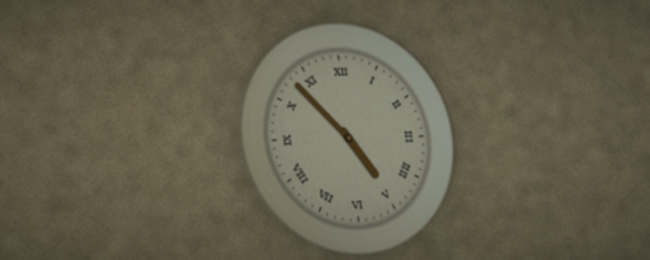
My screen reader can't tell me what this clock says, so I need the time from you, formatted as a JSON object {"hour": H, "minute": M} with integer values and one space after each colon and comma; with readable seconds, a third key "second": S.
{"hour": 4, "minute": 53}
